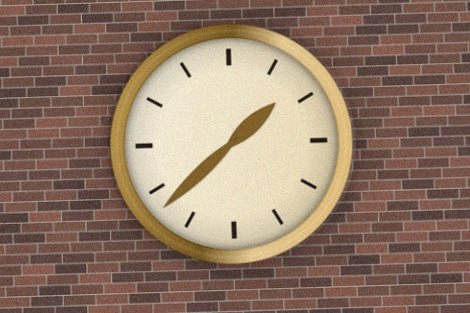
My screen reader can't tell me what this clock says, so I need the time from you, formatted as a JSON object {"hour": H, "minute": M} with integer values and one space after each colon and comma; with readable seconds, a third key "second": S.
{"hour": 1, "minute": 38}
